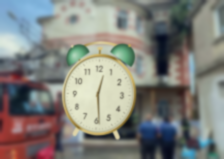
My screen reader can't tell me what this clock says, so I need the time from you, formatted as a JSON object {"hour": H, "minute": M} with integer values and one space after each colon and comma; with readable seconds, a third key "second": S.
{"hour": 12, "minute": 29}
